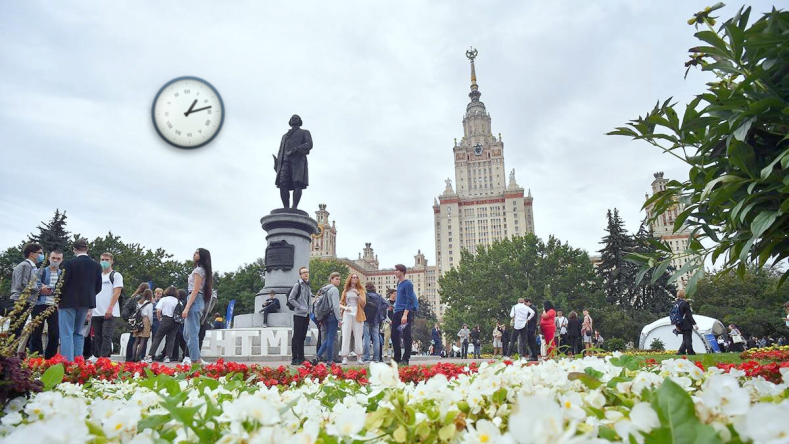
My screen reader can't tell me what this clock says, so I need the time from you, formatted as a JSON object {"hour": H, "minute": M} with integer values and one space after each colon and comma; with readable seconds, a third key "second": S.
{"hour": 1, "minute": 13}
